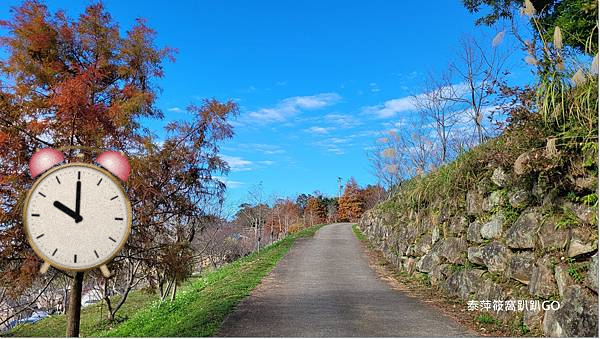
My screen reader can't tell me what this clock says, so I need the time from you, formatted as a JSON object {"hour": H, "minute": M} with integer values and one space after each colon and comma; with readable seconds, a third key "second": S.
{"hour": 10, "minute": 0}
